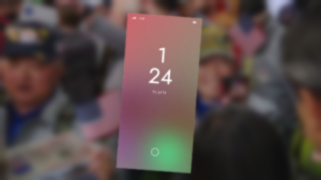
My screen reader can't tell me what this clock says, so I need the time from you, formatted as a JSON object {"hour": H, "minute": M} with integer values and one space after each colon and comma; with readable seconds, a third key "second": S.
{"hour": 1, "minute": 24}
